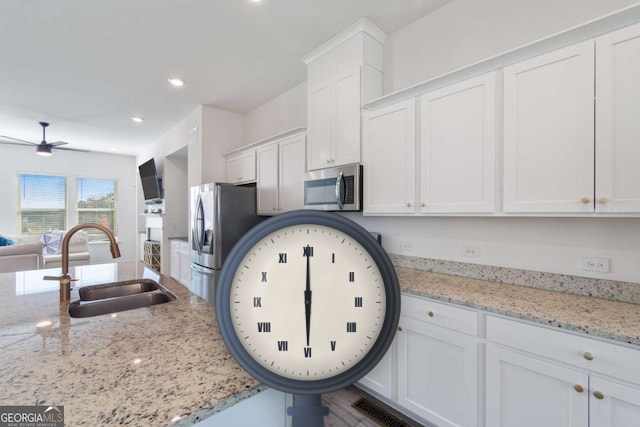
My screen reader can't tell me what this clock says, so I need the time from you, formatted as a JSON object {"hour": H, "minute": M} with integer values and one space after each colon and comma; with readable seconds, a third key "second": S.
{"hour": 6, "minute": 0}
